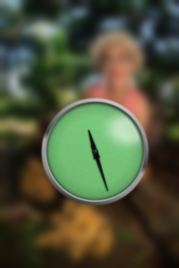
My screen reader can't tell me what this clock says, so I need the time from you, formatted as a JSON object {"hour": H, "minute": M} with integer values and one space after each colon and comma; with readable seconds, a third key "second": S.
{"hour": 11, "minute": 27}
